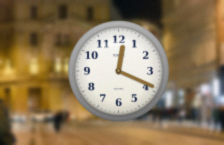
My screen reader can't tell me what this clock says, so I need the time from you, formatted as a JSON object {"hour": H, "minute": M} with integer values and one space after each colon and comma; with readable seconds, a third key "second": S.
{"hour": 12, "minute": 19}
